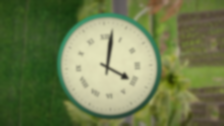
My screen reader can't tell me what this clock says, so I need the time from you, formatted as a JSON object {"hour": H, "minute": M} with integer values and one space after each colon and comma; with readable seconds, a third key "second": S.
{"hour": 4, "minute": 2}
